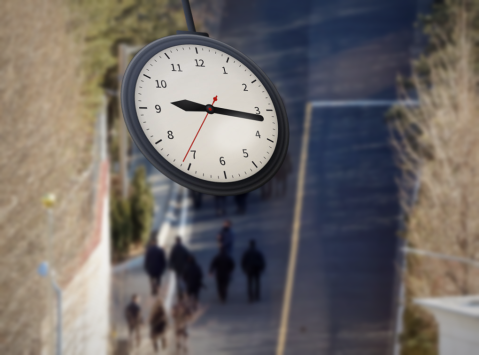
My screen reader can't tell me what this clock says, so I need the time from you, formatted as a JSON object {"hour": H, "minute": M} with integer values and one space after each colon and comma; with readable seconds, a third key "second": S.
{"hour": 9, "minute": 16, "second": 36}
